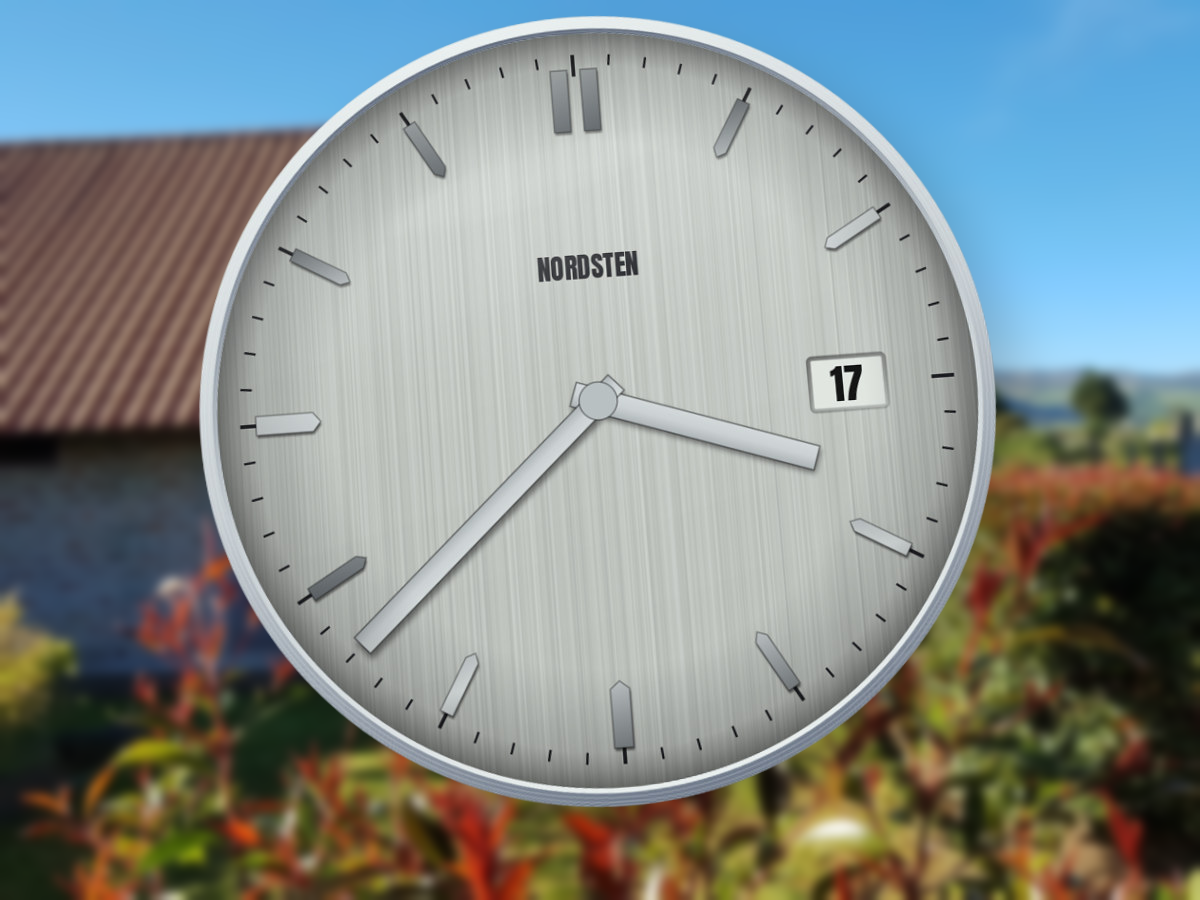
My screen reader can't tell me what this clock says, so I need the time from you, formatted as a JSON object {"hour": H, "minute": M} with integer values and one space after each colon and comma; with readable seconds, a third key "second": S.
{"hour": 3, "minute": 38}
